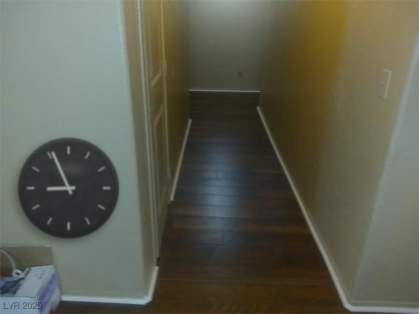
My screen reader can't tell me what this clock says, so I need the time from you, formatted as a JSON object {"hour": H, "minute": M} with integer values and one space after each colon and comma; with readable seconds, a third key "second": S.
{"hour": 8, "minute": 56}
